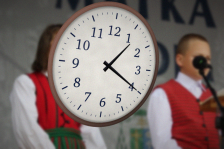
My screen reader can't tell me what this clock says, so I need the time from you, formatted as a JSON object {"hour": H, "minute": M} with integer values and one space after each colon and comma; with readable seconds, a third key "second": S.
{"hour": 1, "minute": 20}
